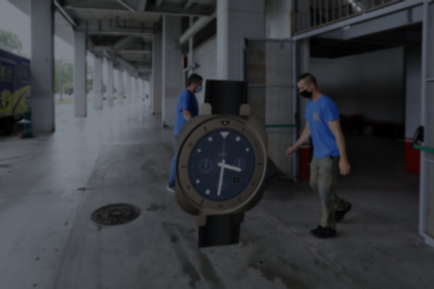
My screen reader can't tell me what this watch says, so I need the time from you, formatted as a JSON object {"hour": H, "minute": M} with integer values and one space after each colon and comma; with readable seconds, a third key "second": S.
{"hour": 3, "minute": 31}
